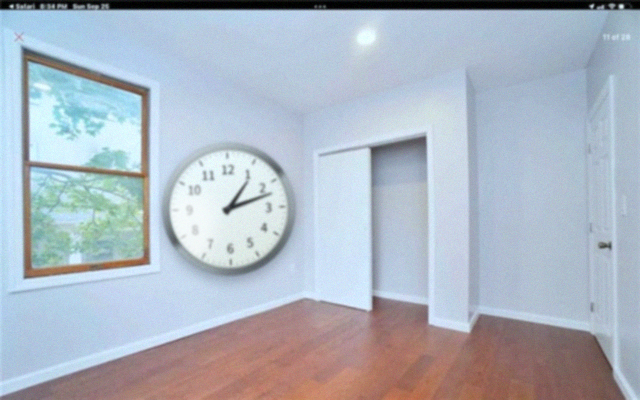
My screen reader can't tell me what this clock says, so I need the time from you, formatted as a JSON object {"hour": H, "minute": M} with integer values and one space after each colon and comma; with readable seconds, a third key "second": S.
{"hour": 1, "minute": 12}
